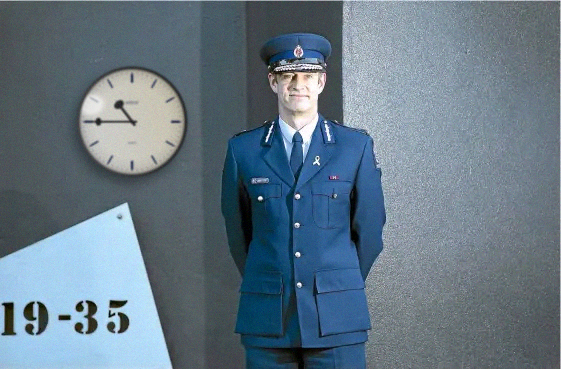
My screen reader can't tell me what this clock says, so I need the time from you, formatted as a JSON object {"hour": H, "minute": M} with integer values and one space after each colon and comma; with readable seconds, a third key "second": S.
{"hour": 10, "minute": 45}
